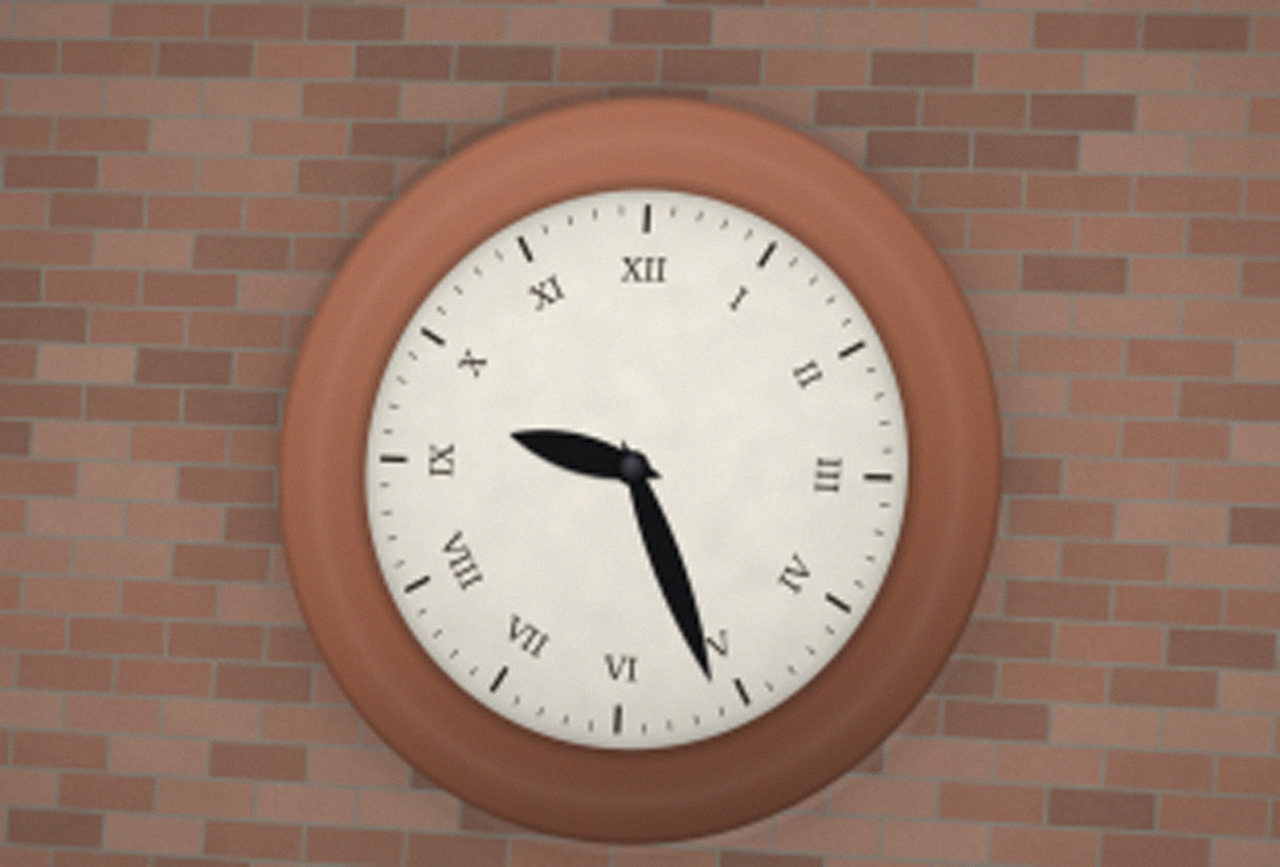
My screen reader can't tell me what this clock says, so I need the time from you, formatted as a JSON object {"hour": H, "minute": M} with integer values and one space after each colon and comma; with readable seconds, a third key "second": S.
{"hour": 9, "minute": 26}
